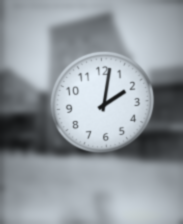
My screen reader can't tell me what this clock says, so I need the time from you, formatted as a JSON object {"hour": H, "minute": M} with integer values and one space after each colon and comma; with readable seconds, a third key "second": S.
{"hour": 2, "minute": 2}
